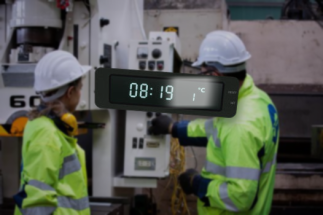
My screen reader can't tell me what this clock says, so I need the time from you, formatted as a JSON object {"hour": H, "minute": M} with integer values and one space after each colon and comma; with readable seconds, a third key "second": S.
{"hour": 8, "minute": 19}
